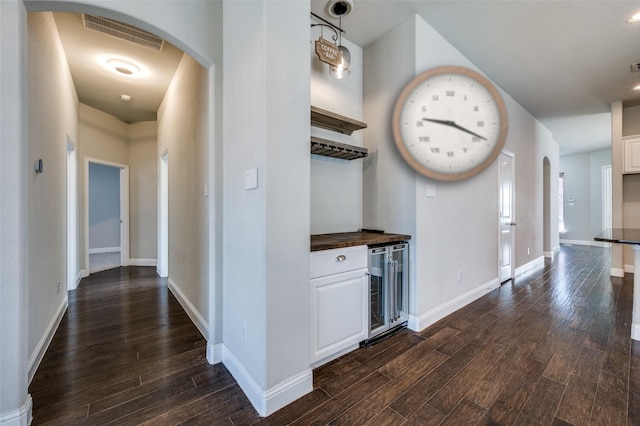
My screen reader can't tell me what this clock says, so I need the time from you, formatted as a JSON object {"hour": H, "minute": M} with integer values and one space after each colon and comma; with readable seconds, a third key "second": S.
{"hour": 9, "minute": 19}
